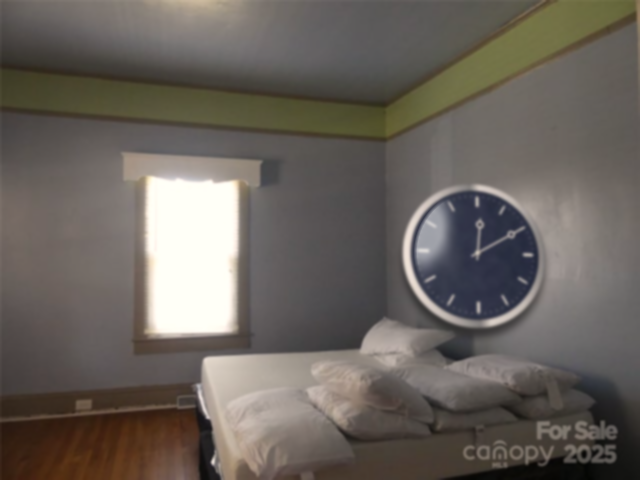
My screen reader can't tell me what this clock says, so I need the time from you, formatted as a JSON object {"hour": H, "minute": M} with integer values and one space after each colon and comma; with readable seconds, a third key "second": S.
{"hour": 12, "minute": 10}
